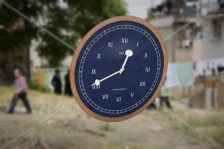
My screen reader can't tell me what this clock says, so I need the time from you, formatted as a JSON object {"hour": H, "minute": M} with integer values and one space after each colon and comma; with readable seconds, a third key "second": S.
{"hour": 12, "minute": 41}
